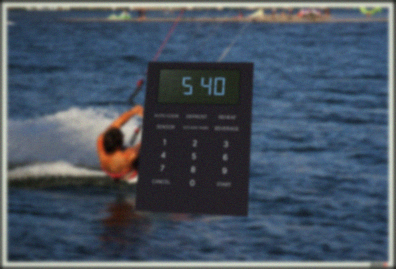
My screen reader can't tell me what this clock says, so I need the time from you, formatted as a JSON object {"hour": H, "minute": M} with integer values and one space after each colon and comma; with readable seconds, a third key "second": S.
{"hour": 5, "minute": 40}
